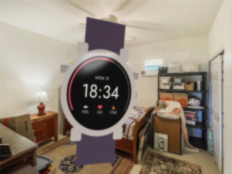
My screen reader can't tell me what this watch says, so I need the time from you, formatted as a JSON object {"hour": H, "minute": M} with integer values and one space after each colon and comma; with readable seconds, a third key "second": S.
{"hour": 18, "minute": 34}
